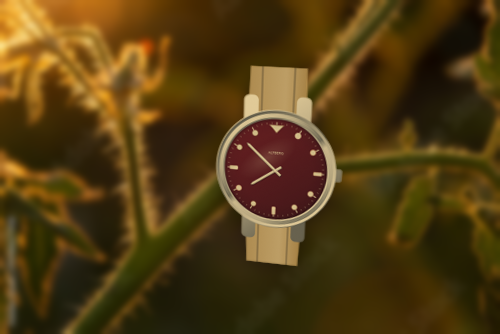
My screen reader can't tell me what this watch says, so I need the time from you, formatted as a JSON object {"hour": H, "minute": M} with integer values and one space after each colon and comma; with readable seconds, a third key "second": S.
{"hour": 7, "minute": 52}
